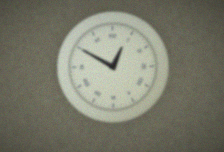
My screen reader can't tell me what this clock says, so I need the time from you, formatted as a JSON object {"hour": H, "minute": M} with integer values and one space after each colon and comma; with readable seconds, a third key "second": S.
{"hour": 12, "minute": 50}
